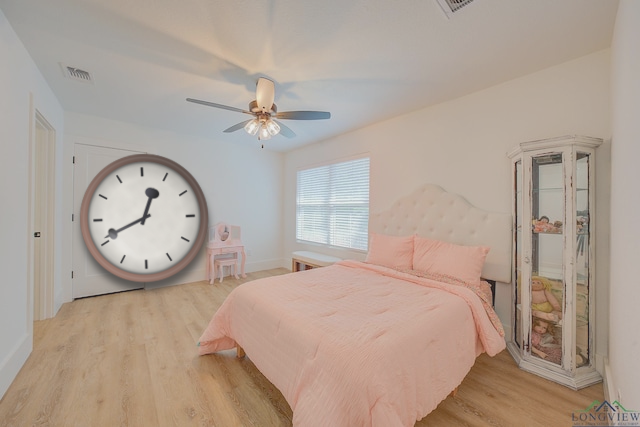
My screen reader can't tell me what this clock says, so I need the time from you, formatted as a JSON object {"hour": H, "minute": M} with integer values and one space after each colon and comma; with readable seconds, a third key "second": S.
{"hour": 12, "minute": 41}
